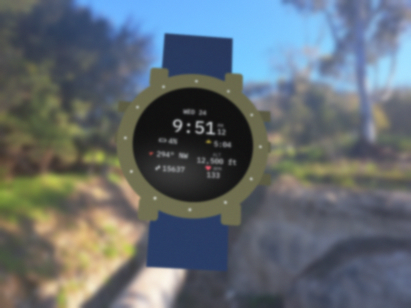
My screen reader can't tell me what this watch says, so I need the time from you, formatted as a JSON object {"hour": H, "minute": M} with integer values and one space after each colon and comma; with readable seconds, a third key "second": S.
{"hour": 9, "minute": 51}
